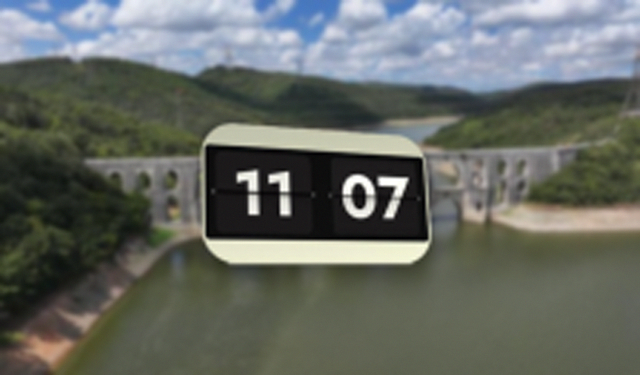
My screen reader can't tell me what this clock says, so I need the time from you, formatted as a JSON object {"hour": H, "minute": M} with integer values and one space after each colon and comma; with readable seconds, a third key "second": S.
{"hour": 11, "minute": 7}
